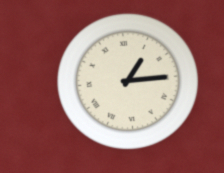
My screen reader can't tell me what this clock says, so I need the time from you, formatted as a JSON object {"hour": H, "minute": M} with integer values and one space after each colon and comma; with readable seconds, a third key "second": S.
{"hour": 1, "minute": 15}
